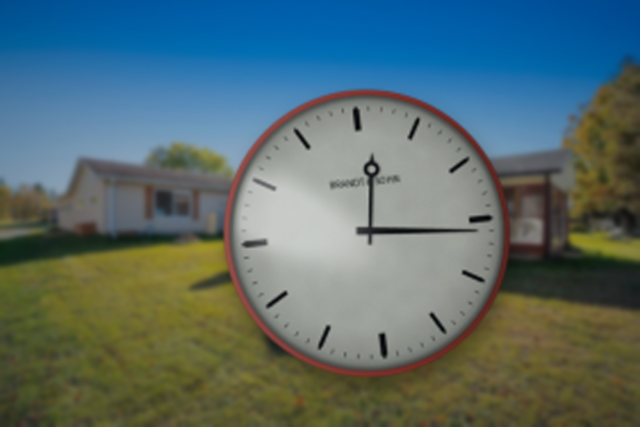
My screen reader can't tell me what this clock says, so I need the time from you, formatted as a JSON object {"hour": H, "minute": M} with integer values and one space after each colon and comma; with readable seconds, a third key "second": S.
{"hour": 12, "minute": 16}
